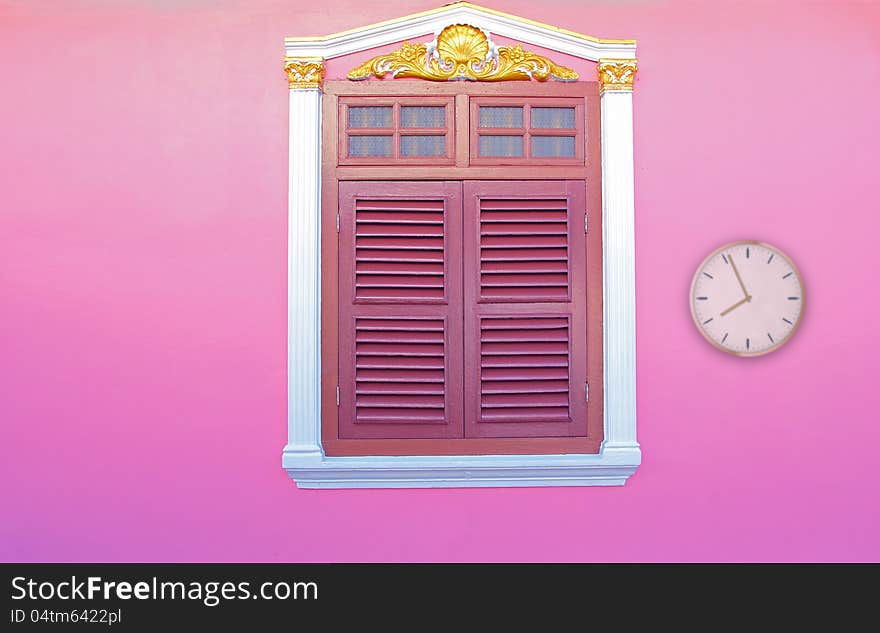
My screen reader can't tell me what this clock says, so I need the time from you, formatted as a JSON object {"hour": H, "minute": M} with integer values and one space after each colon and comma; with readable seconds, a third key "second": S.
{"hour": 7, "minute": 56}
